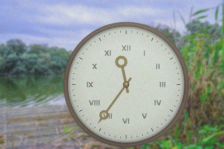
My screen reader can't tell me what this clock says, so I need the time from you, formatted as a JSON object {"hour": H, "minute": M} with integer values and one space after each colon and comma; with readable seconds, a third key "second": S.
{"hour": 11, "minute": 36}
